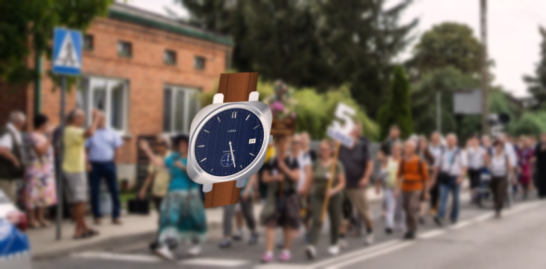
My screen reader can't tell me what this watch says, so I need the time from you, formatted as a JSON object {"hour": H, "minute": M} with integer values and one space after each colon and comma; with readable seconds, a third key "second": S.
{"hour": 5, "minute": 27}
